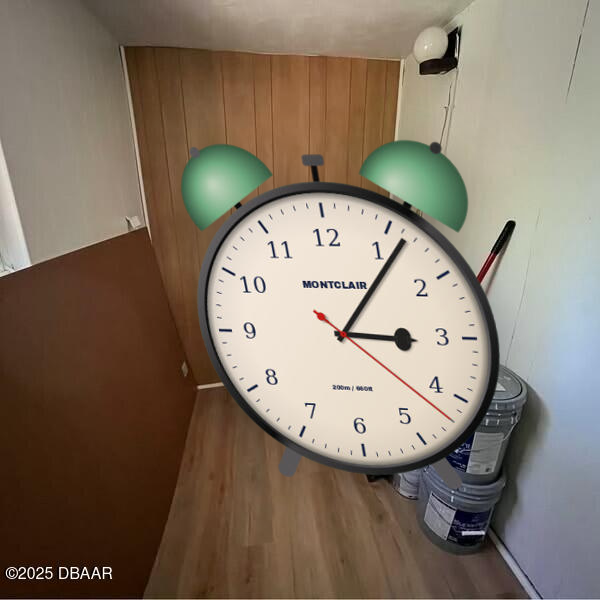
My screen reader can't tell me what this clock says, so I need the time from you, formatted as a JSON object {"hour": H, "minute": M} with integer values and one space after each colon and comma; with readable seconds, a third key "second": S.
{"hour": 3, "minute": 6, "second": 22}
